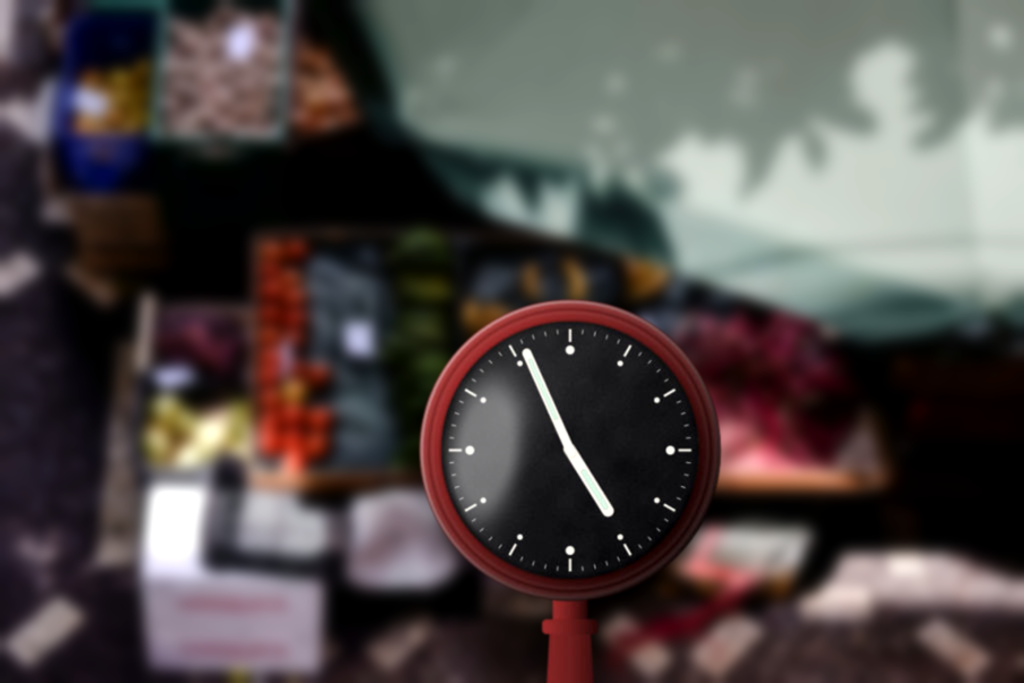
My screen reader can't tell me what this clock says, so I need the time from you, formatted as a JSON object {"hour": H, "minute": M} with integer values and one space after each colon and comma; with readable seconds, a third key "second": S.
{"hour": 4, "minute": 56}
